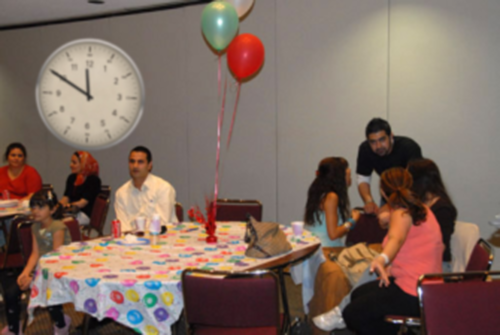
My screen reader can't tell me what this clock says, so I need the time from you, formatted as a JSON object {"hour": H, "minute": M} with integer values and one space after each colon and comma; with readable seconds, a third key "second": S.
{"hour": 11, "minute": 50}
